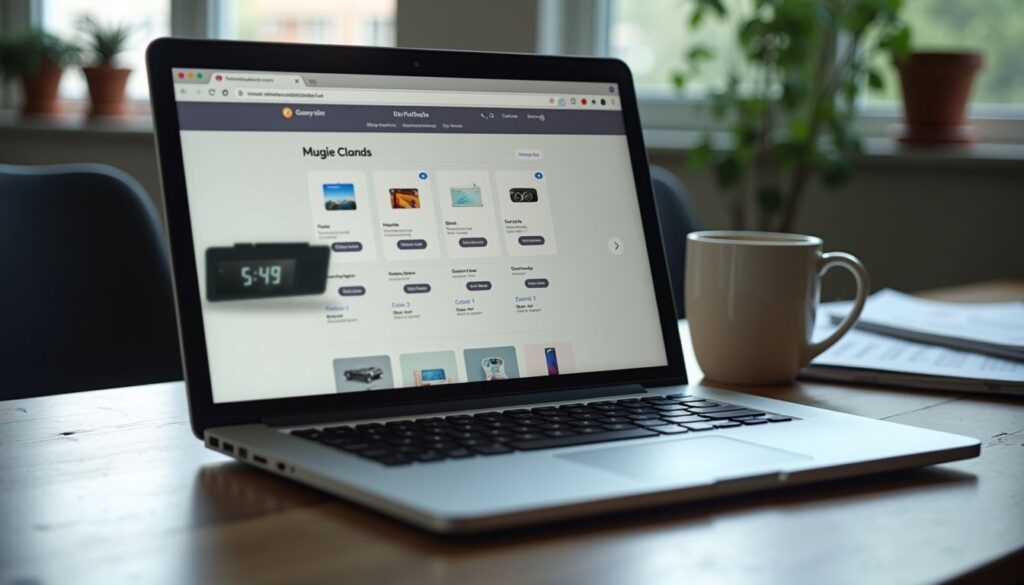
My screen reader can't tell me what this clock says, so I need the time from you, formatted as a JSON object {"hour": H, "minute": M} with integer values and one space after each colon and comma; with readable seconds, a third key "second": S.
{"hour": 5, "minute": 49}
